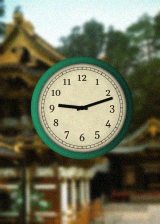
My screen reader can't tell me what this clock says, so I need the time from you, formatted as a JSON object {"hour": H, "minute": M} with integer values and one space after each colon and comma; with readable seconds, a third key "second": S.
{"hour": 9, "minute": 12}
